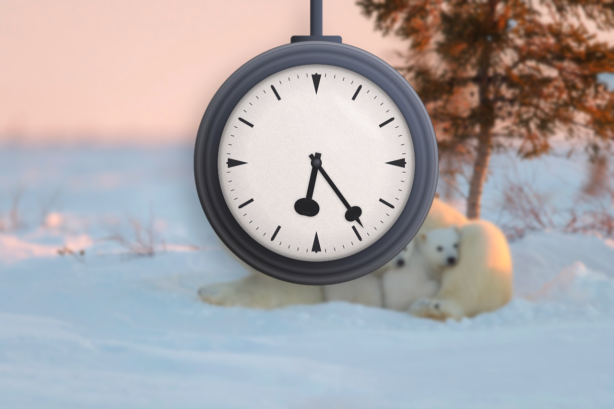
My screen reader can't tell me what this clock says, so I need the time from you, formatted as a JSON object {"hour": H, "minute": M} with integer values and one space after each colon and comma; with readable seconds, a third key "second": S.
{"hour": 6, "minute": 24}
